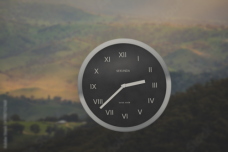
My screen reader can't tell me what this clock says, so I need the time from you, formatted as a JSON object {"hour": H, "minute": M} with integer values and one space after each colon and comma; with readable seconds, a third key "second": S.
{"hour": 2, "minute": 38}
